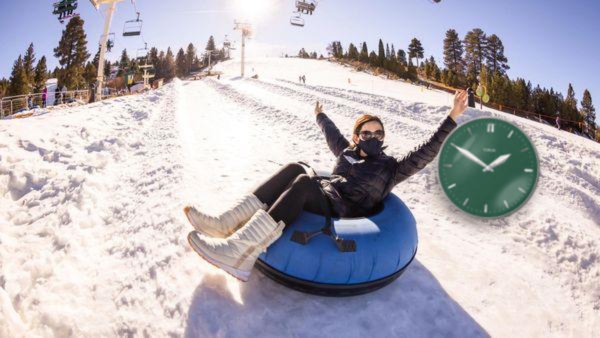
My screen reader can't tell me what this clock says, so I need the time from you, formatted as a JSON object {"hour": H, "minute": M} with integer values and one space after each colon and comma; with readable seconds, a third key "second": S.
{"hour": 1, "minute": 50}
